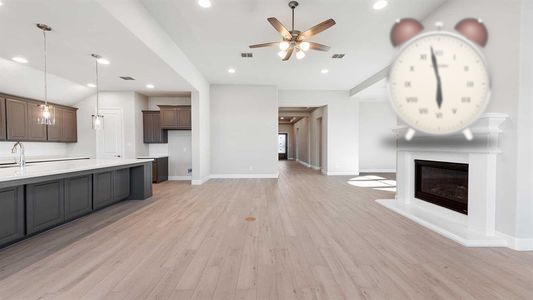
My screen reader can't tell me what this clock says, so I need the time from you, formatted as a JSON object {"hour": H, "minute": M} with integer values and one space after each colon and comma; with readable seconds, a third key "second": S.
{"hour": 5, "minute": 58}
